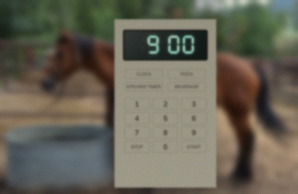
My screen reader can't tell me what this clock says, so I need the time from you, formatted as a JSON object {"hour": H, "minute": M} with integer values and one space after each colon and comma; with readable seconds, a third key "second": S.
{"hour": 9, "minute": 0}
